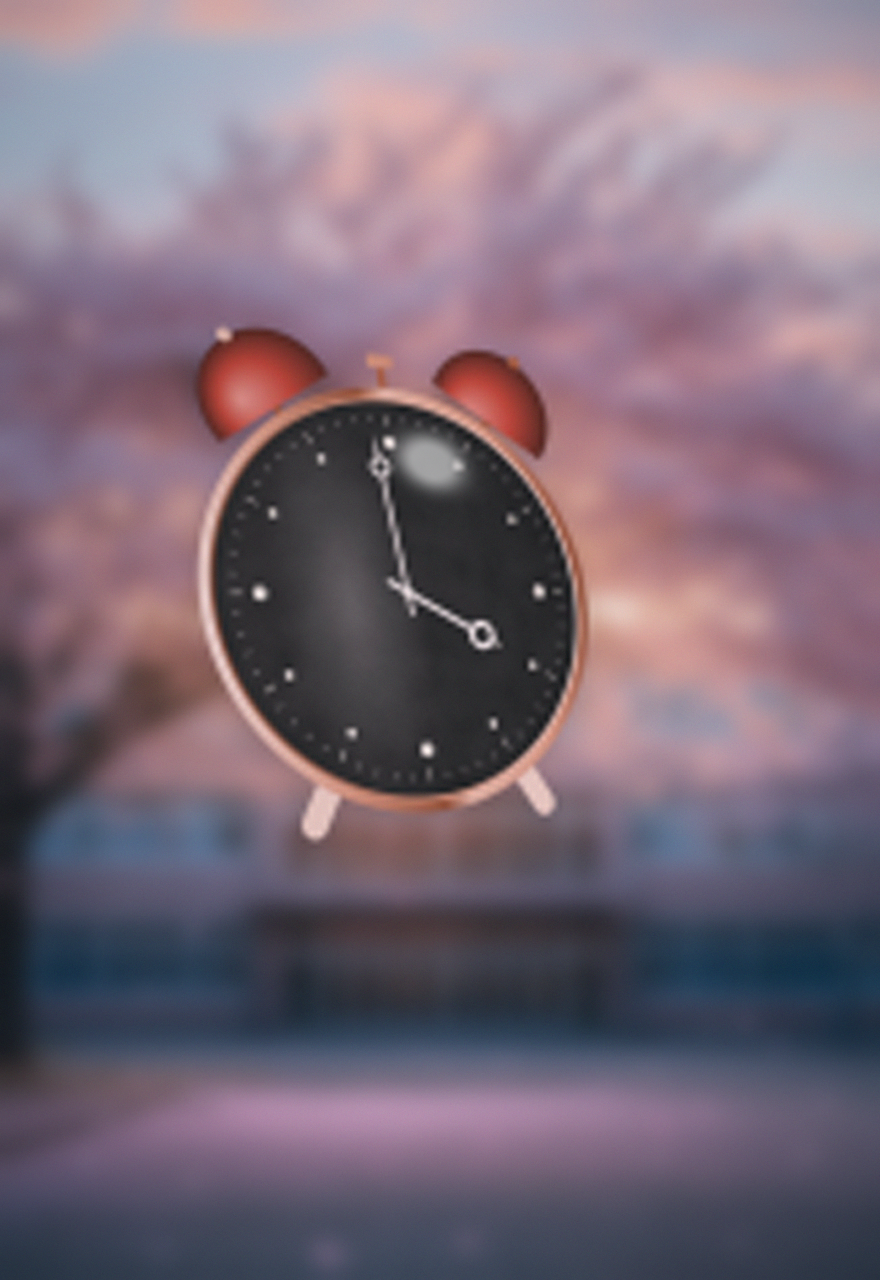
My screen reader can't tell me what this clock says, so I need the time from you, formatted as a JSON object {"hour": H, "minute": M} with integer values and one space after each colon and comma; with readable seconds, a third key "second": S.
{"hour": 3, "minute": 59}
